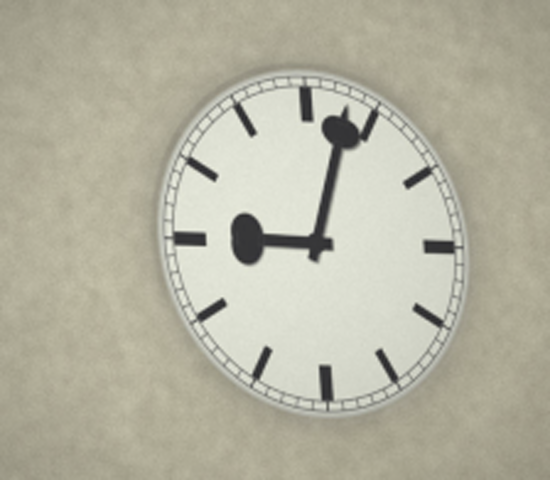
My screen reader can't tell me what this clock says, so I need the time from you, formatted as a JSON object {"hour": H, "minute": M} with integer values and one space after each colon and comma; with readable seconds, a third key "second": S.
{"hour": 9, "minute": 3}
